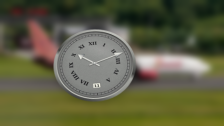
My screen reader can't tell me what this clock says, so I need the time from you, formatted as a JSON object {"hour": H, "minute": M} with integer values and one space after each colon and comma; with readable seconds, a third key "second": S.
{"hour": 10, "minute": 12}
